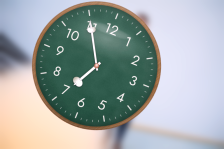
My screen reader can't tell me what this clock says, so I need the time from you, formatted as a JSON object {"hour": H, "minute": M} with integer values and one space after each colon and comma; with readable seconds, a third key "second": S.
{"hour": 6, "minute": 55}
